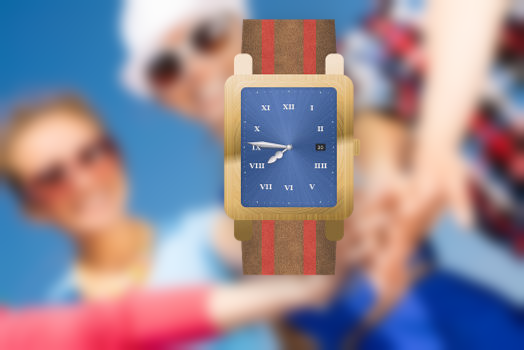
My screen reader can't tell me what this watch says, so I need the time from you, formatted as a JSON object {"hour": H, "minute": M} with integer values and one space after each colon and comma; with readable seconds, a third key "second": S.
{"hour": 7, "minute": 46}
